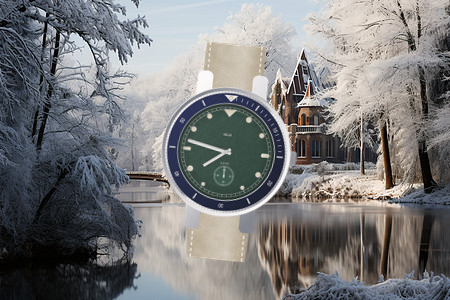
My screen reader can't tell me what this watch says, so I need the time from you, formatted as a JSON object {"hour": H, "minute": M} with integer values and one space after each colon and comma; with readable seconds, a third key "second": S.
{"hour": 7, "minute": 47}
